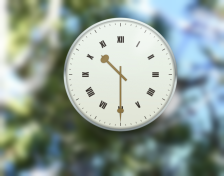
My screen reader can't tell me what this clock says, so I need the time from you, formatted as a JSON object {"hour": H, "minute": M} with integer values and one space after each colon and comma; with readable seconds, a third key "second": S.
{"hour": 10, "minute": 30}
